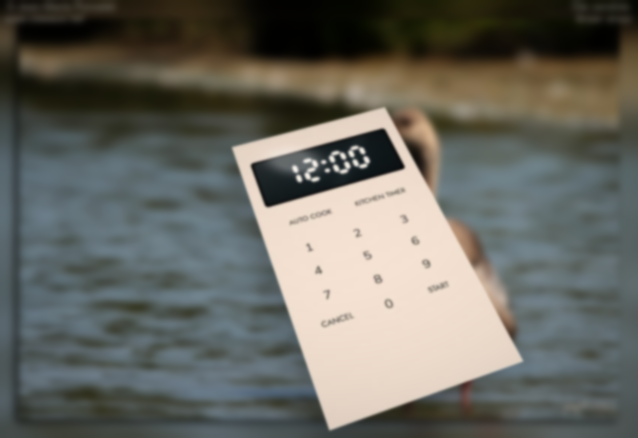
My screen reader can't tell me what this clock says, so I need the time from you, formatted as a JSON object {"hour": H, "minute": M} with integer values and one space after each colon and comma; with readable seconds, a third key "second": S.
{"hour": 12, "minute": 0}
